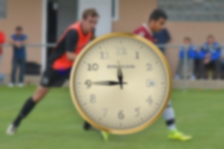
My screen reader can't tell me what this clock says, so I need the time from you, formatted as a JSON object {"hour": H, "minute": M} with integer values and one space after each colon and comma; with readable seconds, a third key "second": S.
{"hour": 11, "minute": 45}
